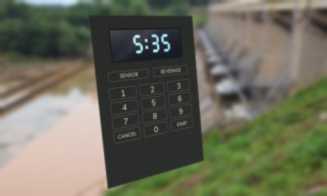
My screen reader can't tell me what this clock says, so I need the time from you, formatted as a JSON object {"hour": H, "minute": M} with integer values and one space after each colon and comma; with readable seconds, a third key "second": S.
{"hour": 5, "minute": 35}
